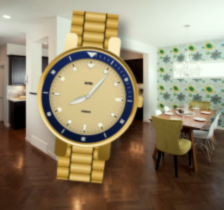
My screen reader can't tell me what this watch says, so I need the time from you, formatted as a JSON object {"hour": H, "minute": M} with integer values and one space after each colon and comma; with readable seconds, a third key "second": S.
{"hour": 8, "minute": 6}
